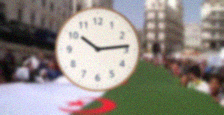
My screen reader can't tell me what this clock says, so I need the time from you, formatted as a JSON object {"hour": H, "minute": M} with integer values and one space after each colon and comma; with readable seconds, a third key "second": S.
{"hour": 10, "minute": 14}
